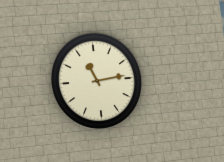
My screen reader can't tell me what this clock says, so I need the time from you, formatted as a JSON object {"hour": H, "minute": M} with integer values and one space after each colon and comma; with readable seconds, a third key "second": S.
{"hour": 11, "minute": 14}
